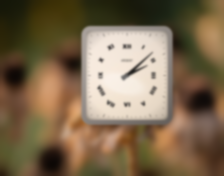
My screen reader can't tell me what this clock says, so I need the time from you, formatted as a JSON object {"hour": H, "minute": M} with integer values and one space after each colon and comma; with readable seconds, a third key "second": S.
{"hour": 2, "minute": 8}
